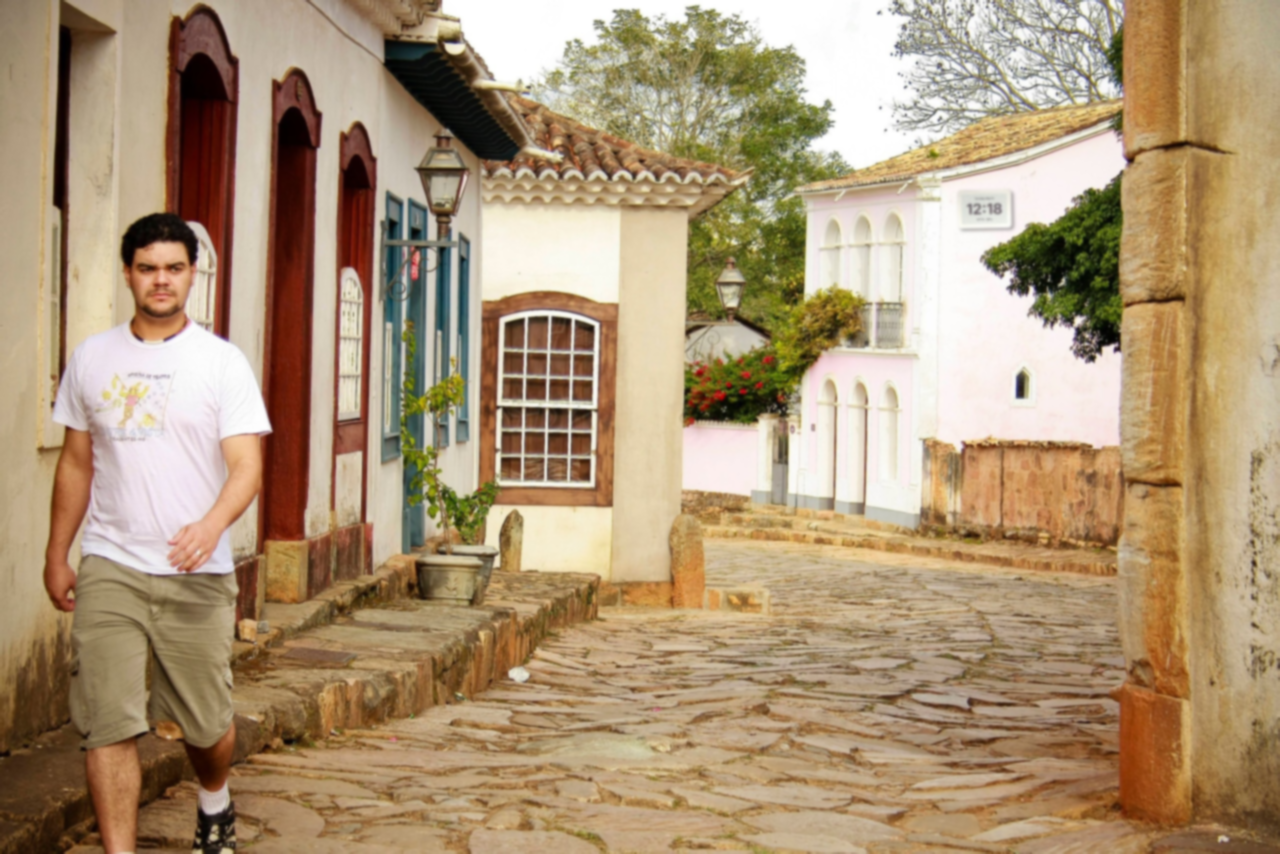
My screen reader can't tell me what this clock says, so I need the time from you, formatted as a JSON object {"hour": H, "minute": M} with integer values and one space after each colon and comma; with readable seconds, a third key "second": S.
{"hour": 12, "minute": 18}
